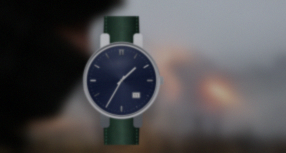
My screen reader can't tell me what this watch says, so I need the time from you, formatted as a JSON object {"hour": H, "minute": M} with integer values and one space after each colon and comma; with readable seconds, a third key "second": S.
{"hour": 1, "minute": 35}
